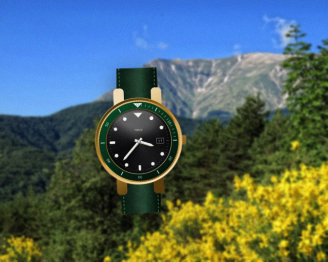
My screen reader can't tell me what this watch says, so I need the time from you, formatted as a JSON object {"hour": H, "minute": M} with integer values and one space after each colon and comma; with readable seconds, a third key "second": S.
{"hour": 3, "minute": 37}
